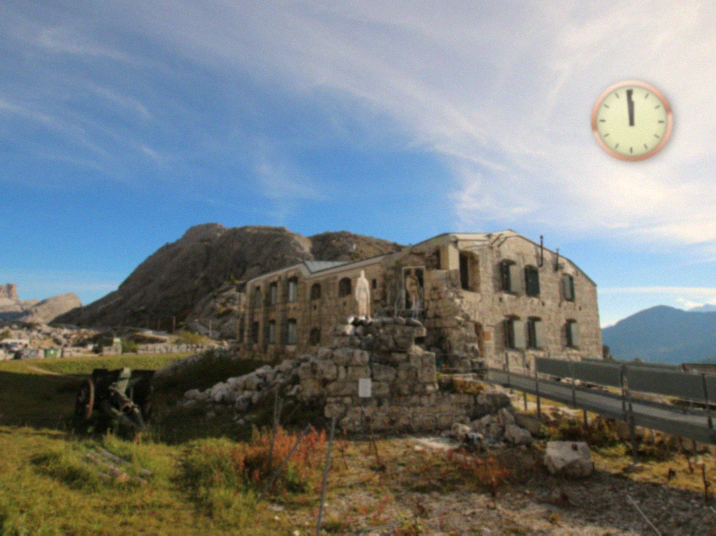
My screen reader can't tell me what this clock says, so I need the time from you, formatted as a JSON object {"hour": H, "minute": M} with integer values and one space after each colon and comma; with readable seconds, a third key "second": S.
{"hour": 11, "minute": 59}
